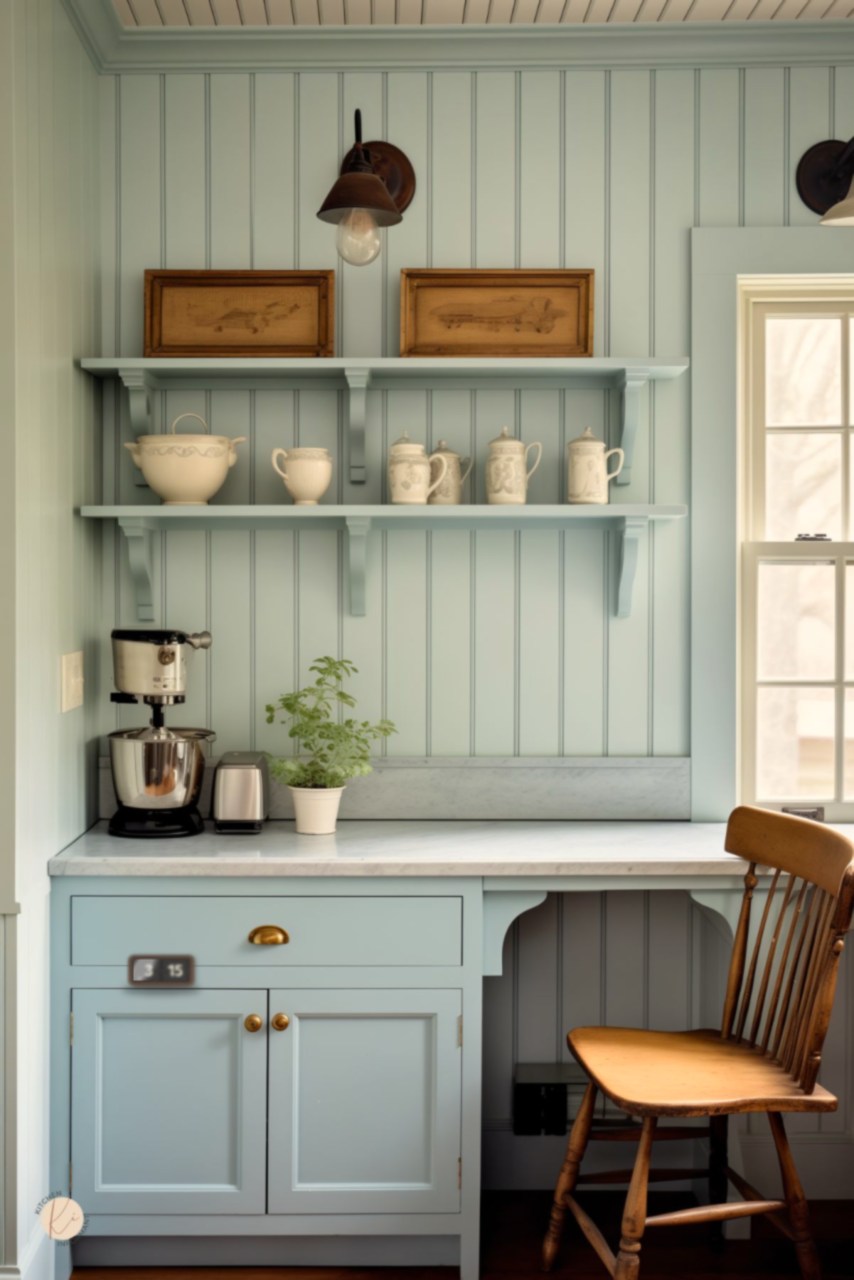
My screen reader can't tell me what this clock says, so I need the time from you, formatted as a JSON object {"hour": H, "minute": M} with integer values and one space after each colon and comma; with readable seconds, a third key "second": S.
{"hour": 3, "minute": 15}
